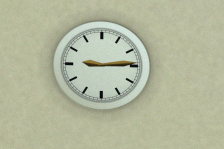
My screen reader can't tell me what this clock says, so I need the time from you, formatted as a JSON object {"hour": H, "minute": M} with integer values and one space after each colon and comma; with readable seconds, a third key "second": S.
{"hour": 9, "minute": 14}
